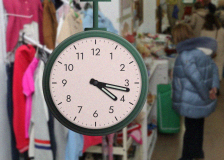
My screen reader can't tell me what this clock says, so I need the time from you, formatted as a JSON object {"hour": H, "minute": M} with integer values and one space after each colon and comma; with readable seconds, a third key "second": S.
{"hour": 4, "minute": 17}
